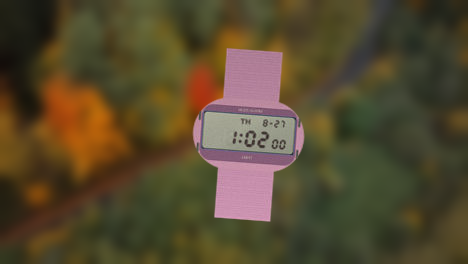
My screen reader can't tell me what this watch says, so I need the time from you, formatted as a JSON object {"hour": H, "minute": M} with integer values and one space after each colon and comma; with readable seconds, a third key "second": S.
{"hour": 1, "minute": 2, "second": 0}
